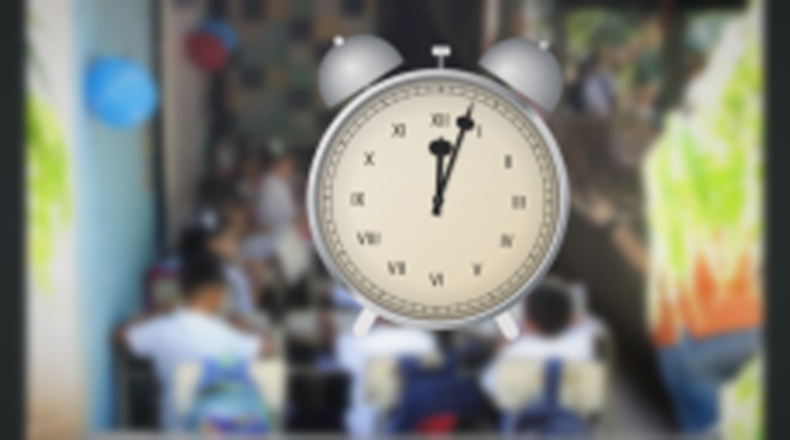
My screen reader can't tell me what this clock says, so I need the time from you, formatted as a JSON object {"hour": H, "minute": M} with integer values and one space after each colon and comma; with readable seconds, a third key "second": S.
{"hour": 12, "minute": 3}
